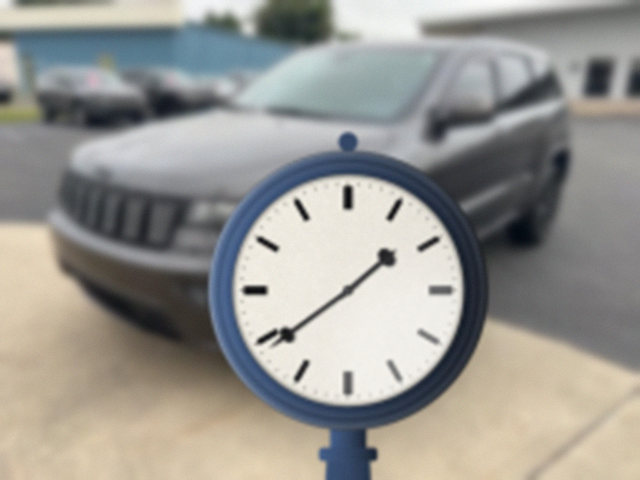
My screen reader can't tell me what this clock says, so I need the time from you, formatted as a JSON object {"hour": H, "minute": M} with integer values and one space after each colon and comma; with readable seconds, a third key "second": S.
{"hour": 1, "minute": 39}
